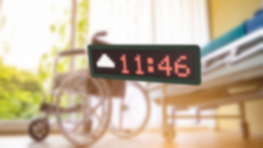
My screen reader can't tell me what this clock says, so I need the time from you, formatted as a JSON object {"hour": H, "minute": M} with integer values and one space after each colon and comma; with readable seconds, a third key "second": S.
{"hour": 11, "minute": 46}
